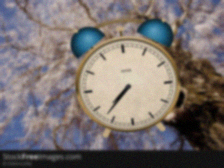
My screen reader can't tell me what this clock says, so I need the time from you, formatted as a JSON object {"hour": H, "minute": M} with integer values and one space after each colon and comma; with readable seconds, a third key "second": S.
{"hour": 7, "minute": 37}
